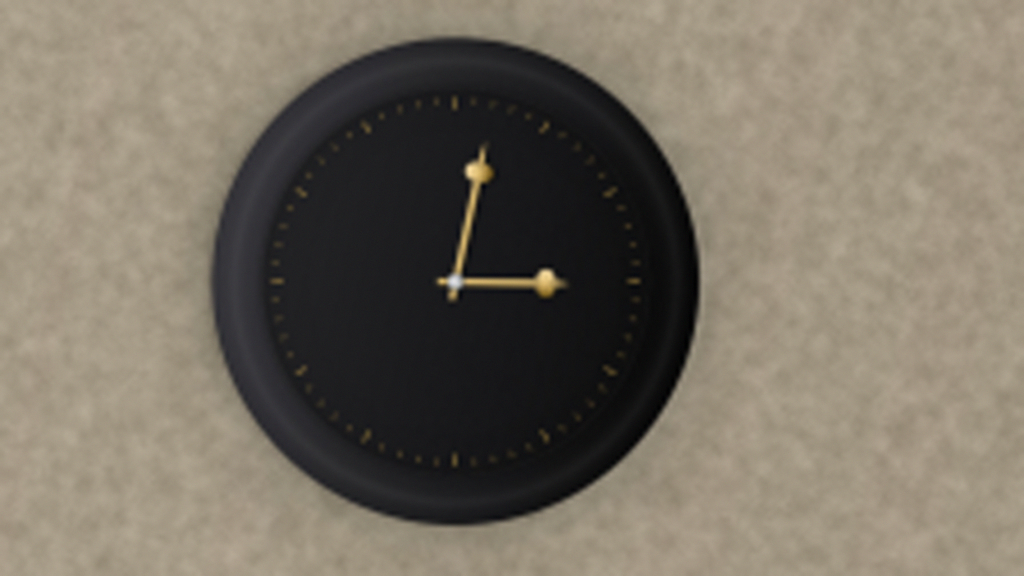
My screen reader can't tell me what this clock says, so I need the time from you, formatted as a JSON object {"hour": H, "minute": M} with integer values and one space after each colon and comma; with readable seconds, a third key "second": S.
{"hour": 3, "minute": 2}
